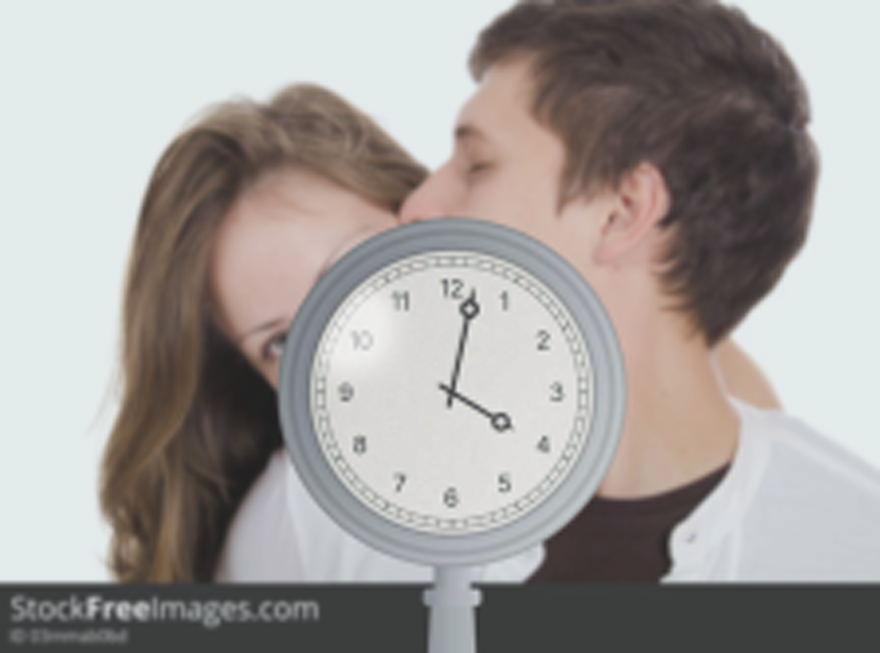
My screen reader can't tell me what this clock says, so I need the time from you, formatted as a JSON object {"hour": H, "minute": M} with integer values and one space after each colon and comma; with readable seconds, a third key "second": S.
{"hour": 4, "minute": 2}
